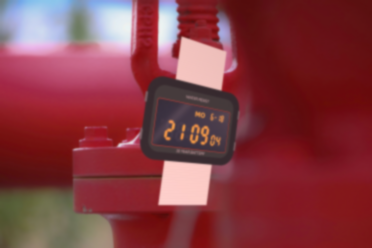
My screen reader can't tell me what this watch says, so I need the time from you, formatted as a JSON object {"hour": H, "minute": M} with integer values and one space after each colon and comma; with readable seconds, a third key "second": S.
{"hour": 21, "minute": 9, "second": 4}
